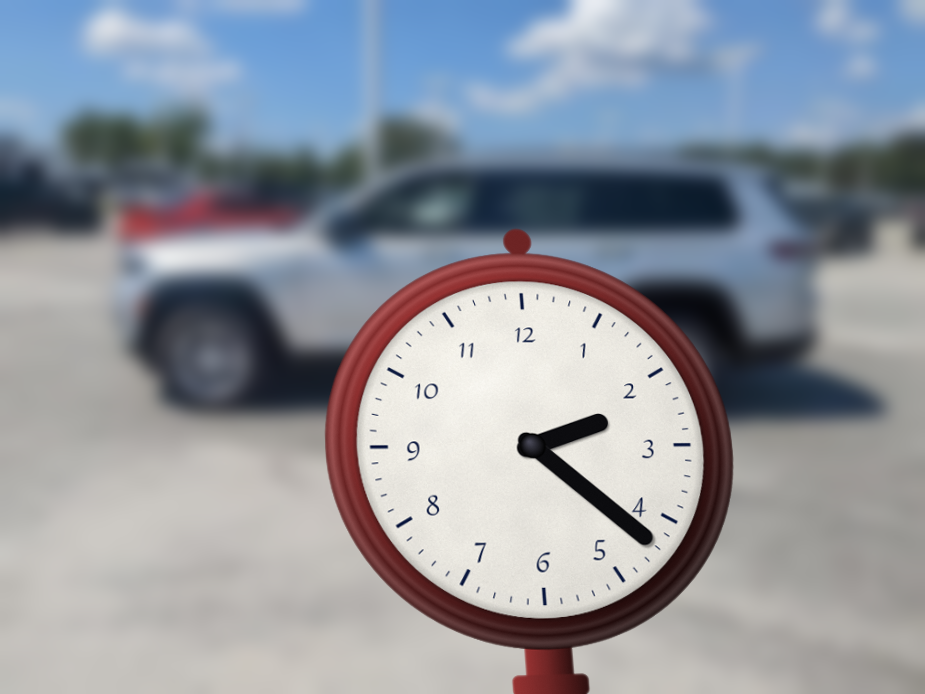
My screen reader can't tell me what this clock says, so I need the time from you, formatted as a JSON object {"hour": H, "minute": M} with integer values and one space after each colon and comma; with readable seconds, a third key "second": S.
{"hour": 2, "minute": 22}
